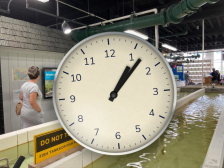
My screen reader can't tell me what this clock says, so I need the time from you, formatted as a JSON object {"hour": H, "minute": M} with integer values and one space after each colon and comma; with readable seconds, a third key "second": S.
{"hour": 1, "minute": 7}
